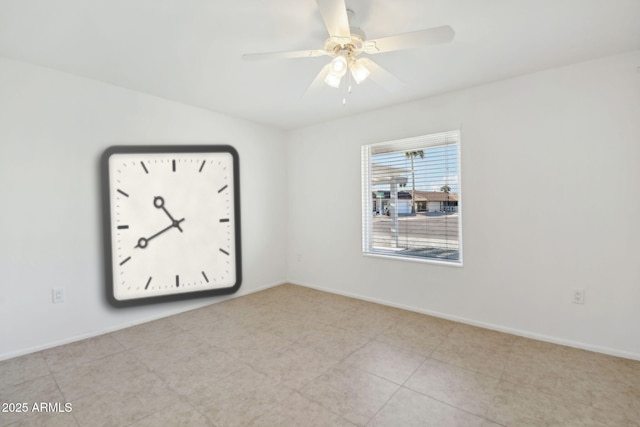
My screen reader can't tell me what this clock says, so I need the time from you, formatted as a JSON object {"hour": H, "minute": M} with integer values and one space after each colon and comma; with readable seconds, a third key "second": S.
{"hour": 10, "minute": 41}
